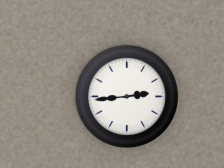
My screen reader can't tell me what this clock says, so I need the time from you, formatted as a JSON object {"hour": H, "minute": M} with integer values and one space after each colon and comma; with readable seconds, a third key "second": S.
{"hour": 2, "minute": 44}
